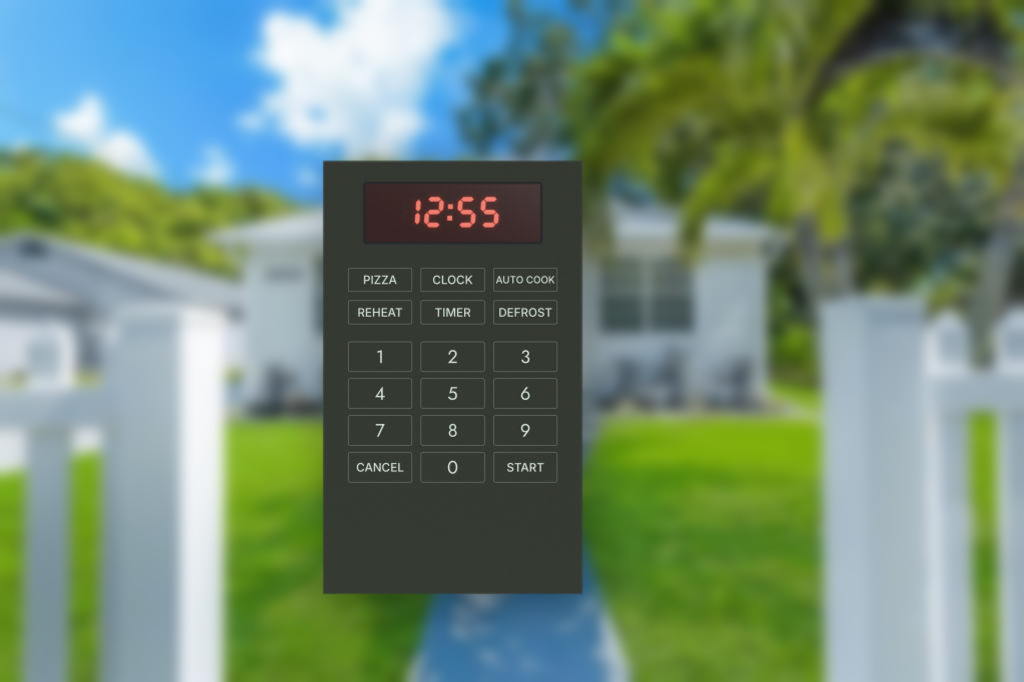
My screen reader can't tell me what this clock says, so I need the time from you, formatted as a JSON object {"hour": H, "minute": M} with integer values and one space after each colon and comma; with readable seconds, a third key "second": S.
{"hour": 12, "minute": 55}
